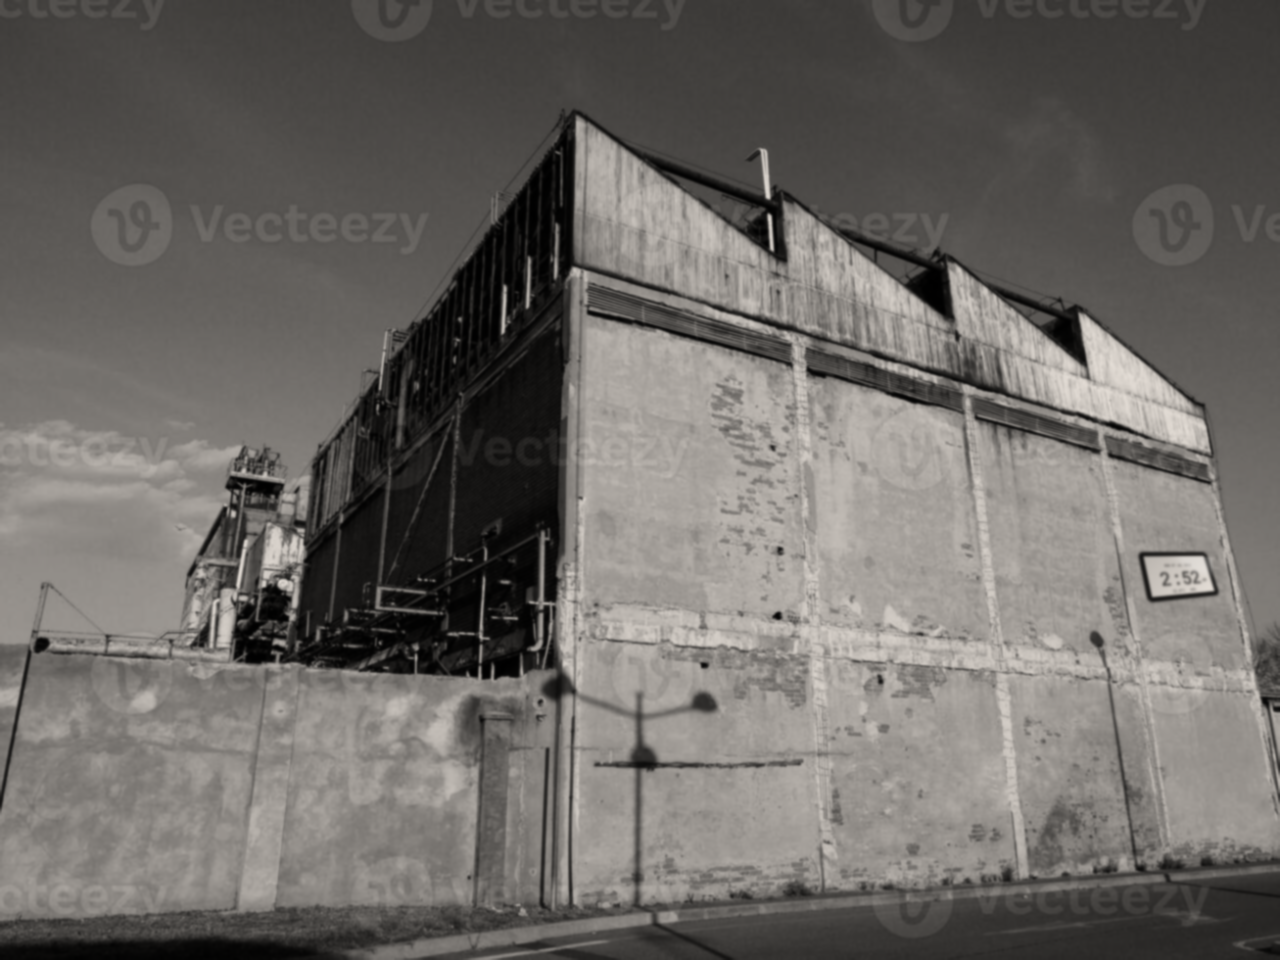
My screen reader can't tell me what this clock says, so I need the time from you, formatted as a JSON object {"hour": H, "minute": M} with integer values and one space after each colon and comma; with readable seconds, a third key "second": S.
{"hour": 2, "minute": 52}
